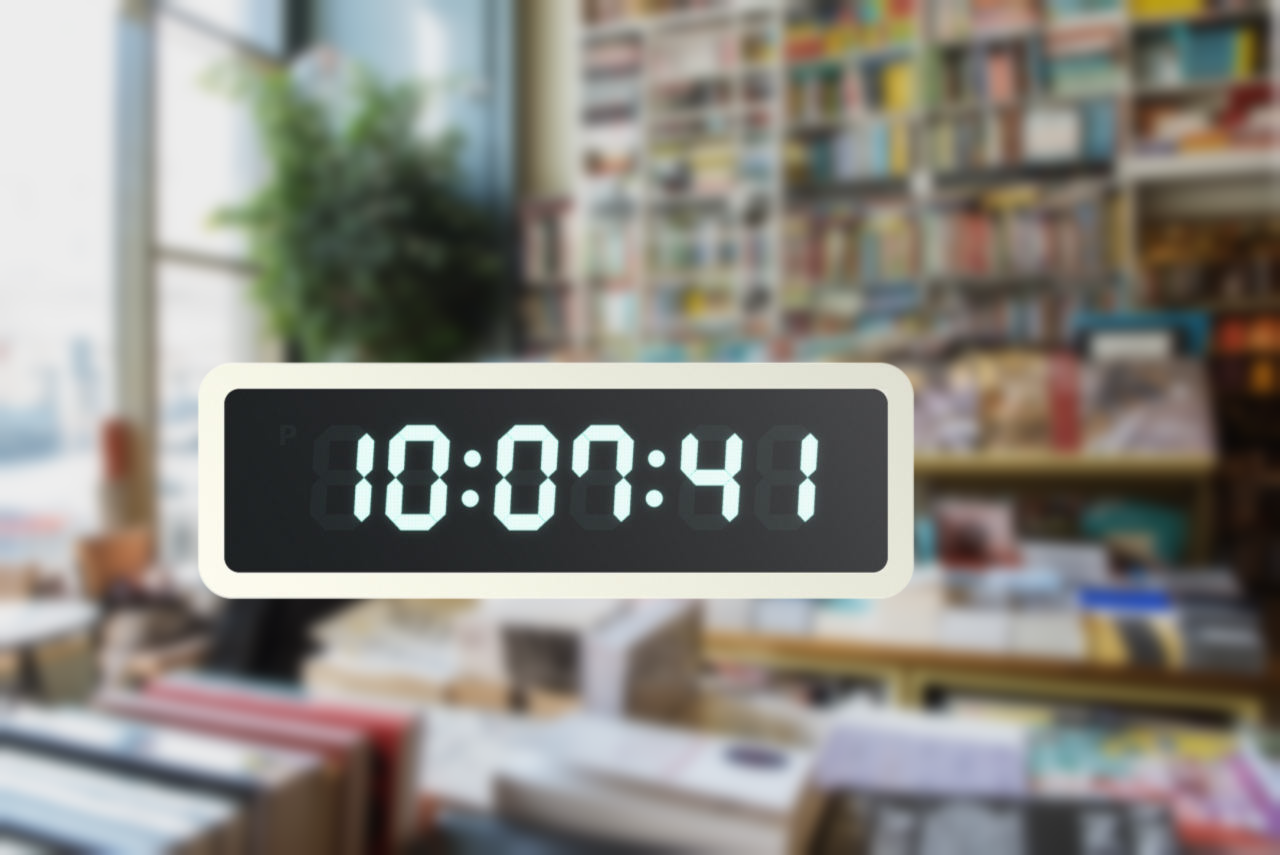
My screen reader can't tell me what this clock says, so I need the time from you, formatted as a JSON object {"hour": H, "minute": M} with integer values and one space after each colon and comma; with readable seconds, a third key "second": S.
{"hour": 10, "minute": 7, "second": 41}
